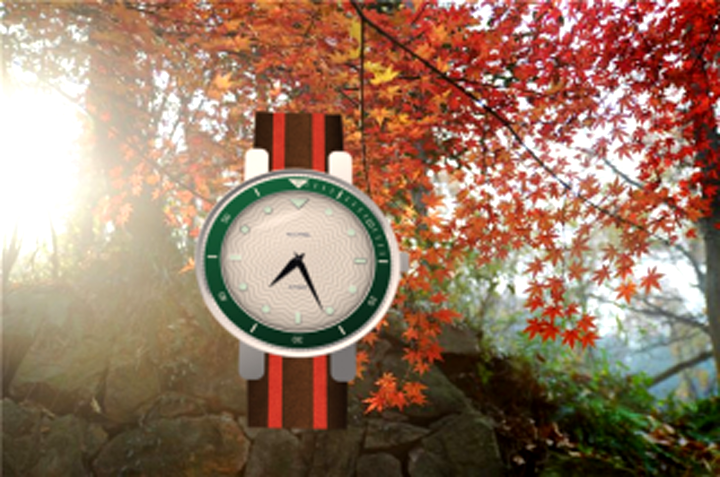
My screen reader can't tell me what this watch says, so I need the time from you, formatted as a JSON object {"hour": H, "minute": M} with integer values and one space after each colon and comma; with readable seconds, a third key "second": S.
{"hour": 7, "minute": 26}
